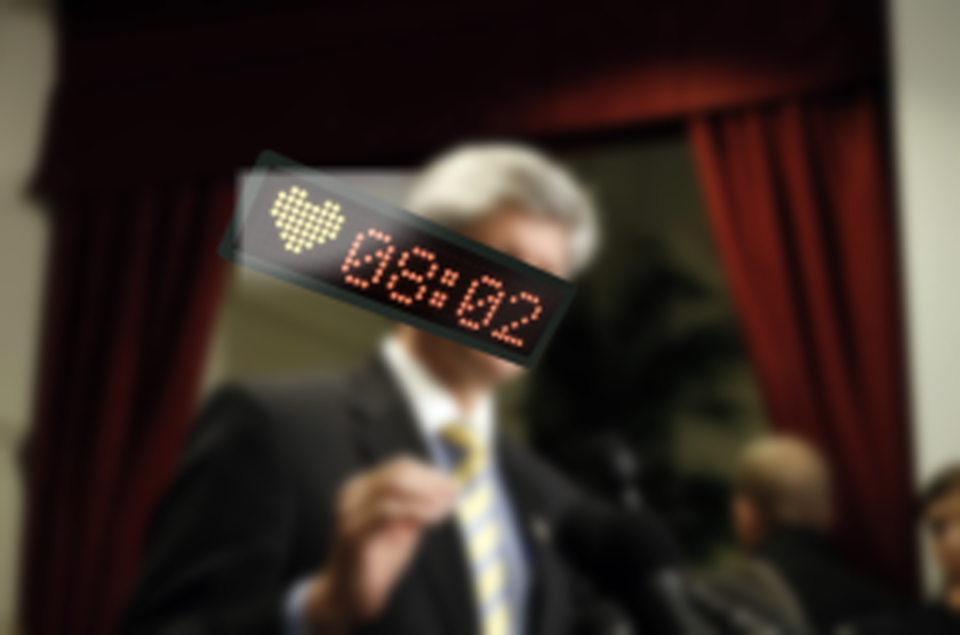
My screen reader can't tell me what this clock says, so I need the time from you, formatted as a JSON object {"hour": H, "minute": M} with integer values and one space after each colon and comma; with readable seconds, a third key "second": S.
{"hour": 8, "minute": 2}
